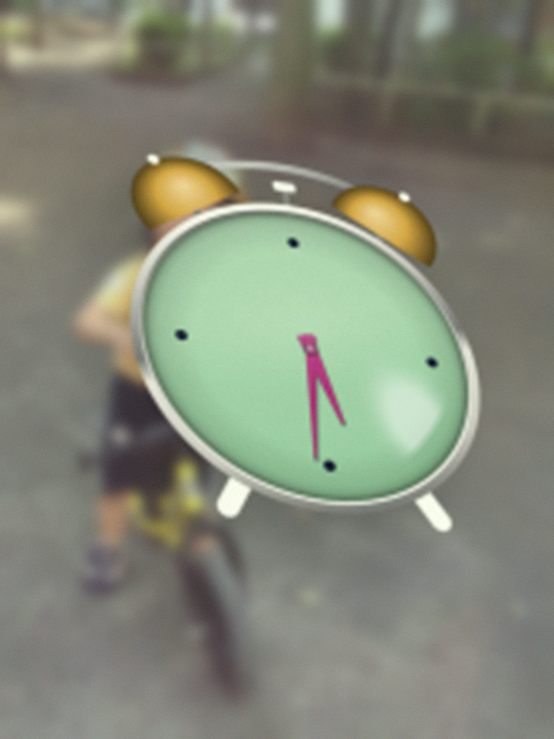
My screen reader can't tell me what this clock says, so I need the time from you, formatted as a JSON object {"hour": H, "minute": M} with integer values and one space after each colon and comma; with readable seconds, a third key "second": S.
{"hour": 5, "minute": 31}
